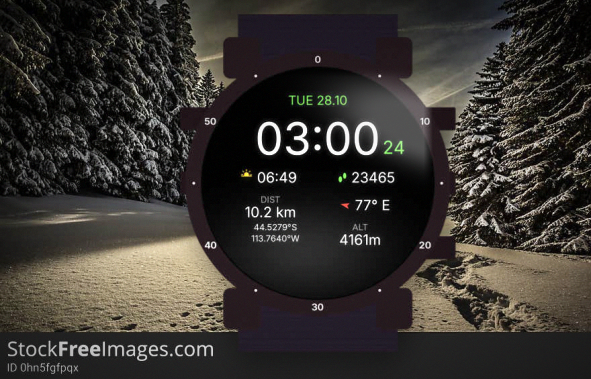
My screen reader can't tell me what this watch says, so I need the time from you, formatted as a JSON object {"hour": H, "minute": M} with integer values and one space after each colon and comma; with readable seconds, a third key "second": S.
{"hour": 3, "minute": 0, "second": 24}
